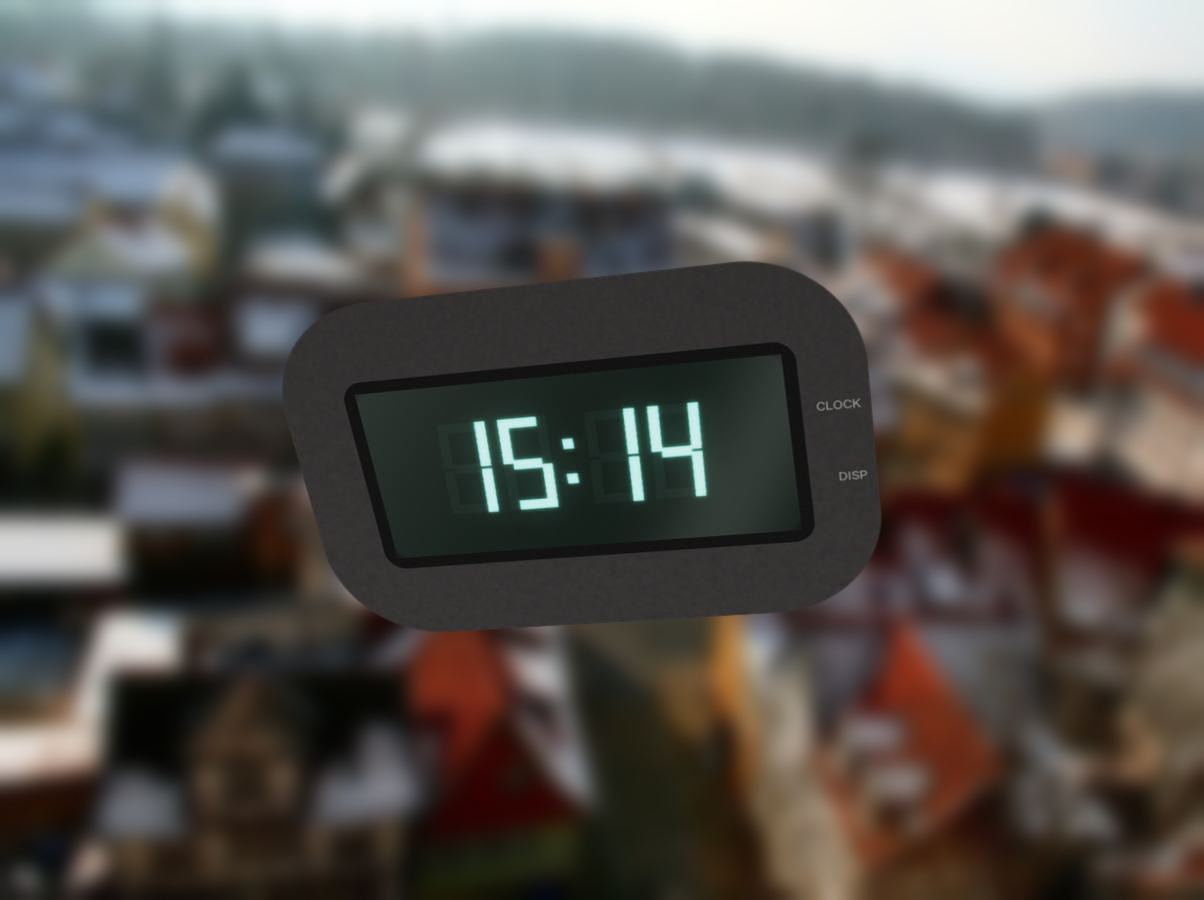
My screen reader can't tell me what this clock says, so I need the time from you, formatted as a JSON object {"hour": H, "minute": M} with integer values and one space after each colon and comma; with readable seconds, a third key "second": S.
{"hour": 15, "minute": 14}
